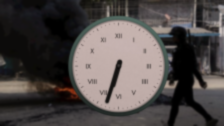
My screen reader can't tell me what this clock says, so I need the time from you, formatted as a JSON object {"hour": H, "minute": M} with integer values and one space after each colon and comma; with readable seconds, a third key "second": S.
{"hour": 6, "minute": 33}
